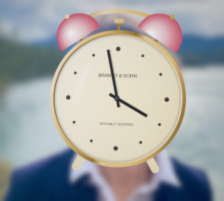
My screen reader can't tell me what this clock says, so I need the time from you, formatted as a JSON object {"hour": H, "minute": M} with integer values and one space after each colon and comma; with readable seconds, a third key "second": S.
{"hour": 3, "minute": 58}
